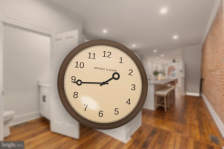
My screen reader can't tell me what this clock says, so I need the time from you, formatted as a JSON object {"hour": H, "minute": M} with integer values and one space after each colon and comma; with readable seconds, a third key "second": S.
{"hour": 1, "minute": 44}
